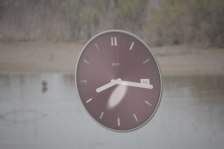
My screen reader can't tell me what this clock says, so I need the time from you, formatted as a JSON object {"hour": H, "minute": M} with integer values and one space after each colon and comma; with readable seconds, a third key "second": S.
{"hour": 8, "minute": 16}
